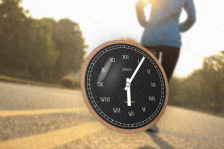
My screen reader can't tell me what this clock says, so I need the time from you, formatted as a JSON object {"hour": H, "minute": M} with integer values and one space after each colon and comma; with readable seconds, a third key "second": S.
{"hour": 6, "minute": 6}
